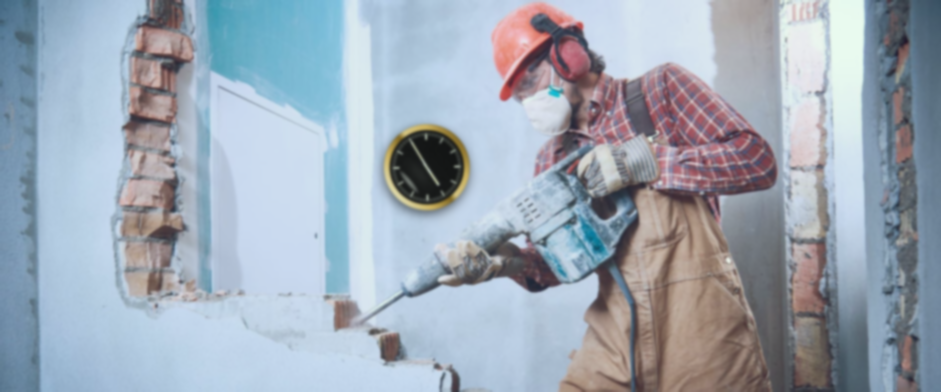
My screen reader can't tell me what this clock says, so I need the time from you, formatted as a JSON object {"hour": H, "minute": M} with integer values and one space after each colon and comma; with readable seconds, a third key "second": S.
{"hour": 4, "minute": 55}
